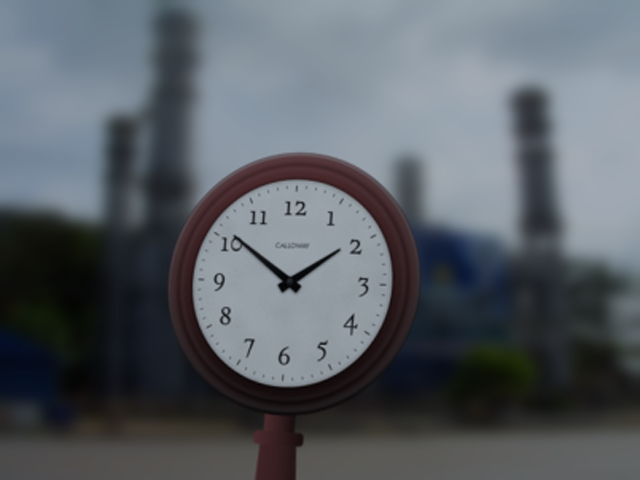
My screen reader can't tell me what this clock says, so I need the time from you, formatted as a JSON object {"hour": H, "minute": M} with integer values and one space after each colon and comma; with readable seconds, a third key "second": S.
{"hour": 1, "minute": 51}
